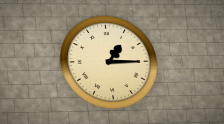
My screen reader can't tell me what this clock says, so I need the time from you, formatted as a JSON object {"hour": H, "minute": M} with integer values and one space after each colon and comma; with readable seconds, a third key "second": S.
{"hour": 1, "minute": 15}
